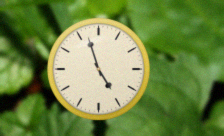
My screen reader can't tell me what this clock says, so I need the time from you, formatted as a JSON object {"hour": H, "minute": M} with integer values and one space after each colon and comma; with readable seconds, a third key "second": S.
{"hour": 4, "minute": 57}
